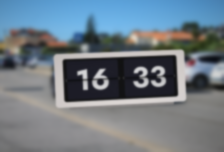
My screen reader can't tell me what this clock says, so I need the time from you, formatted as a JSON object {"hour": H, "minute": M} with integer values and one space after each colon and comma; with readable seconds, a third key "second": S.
{"hour": 16, "minute": 33}
